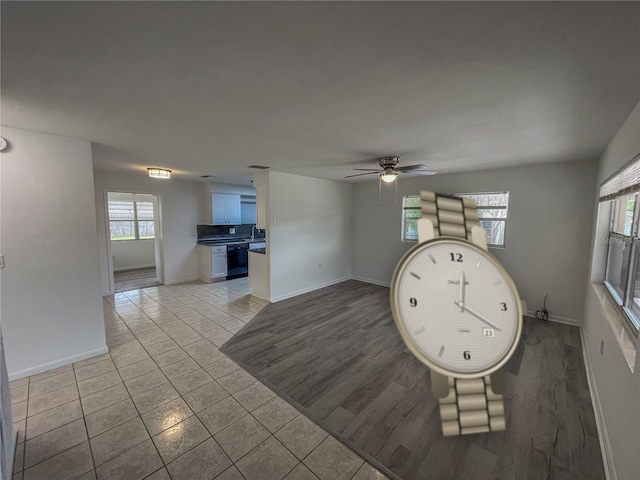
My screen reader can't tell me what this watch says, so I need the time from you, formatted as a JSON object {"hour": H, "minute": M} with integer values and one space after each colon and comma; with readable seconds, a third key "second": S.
{"hour": 12, "minute": 20}
